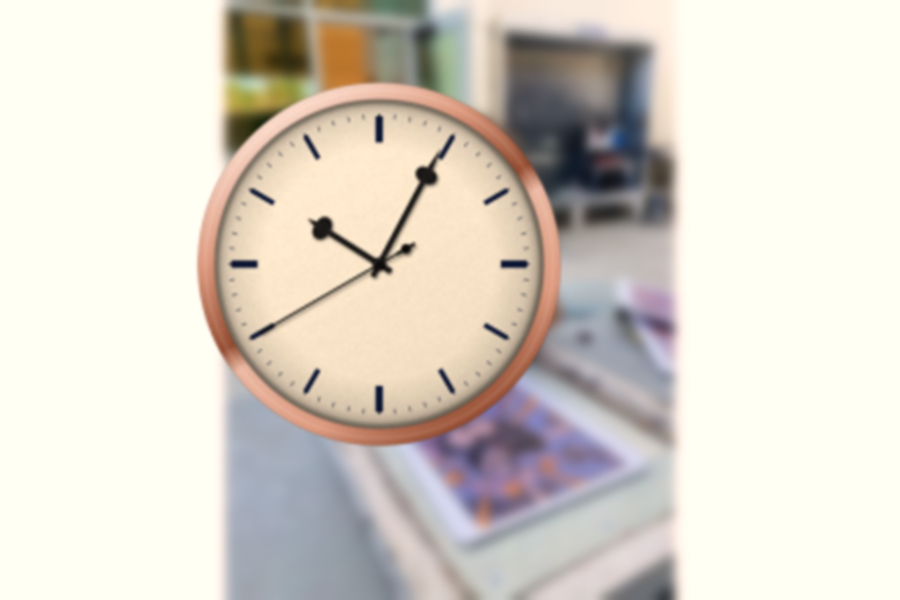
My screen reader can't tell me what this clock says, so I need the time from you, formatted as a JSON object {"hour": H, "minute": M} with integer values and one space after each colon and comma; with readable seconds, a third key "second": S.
{"hour": 10, "minute": 4, "second": 40}
